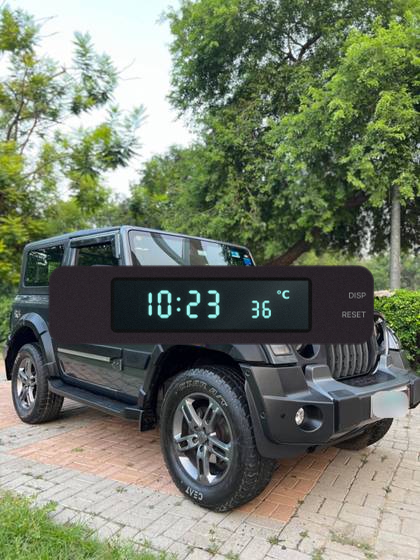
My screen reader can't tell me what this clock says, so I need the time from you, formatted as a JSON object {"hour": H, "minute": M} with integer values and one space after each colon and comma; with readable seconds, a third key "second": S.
{"hour": 10, "minute": 23}
